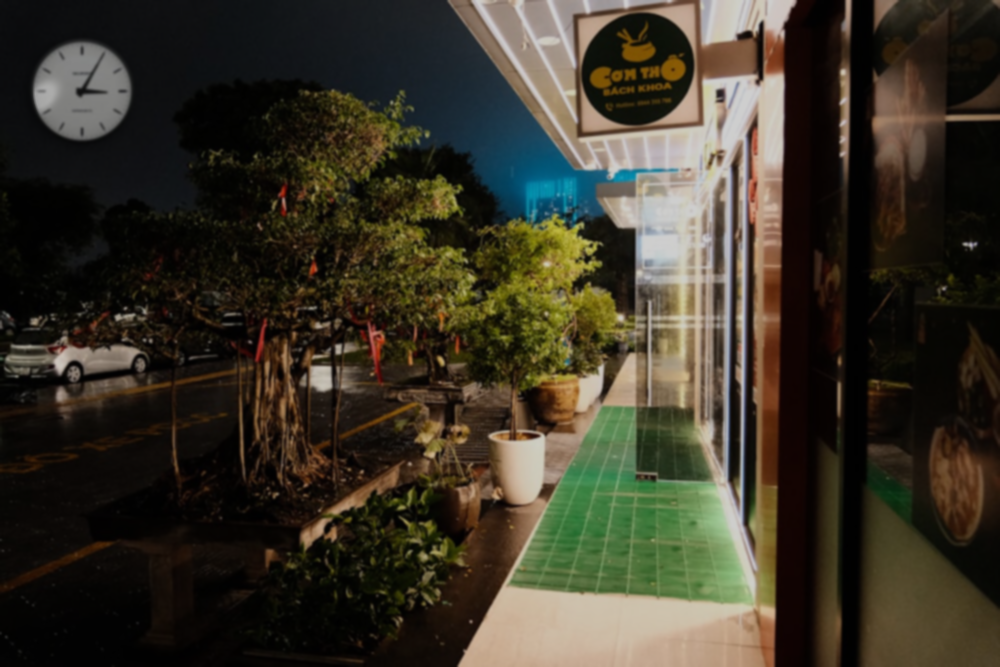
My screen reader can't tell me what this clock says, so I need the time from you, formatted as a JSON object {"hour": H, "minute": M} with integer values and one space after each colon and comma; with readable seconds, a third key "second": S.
{"hour": 3, "minute": 5}
